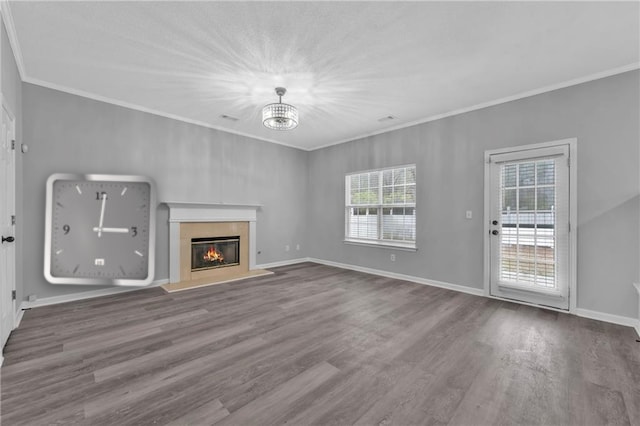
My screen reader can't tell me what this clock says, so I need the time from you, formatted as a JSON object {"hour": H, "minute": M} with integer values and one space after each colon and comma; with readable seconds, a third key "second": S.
{"hour": 3, "minute": 1}
